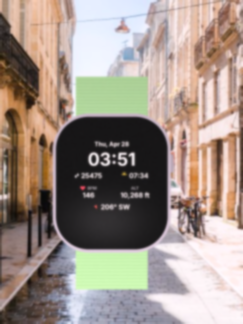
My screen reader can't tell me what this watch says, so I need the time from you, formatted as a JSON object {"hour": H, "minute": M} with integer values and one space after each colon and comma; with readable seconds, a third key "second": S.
{"hour": 3, "minute": 51}
